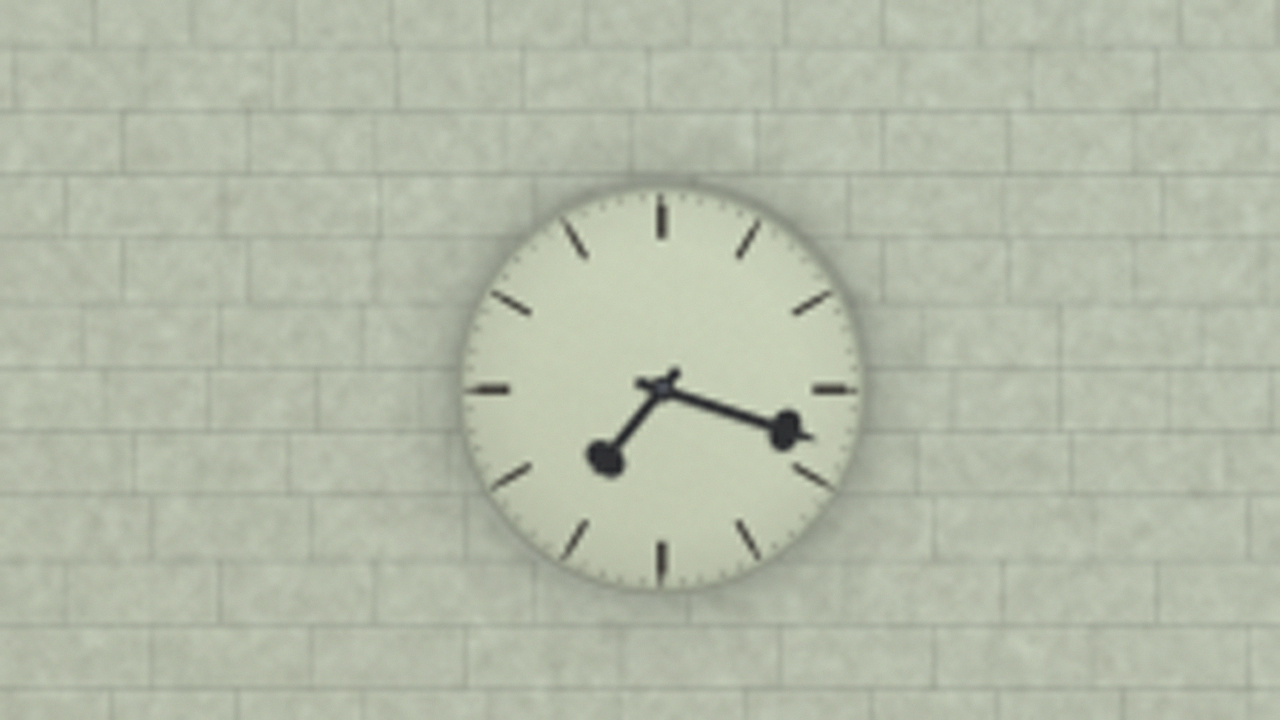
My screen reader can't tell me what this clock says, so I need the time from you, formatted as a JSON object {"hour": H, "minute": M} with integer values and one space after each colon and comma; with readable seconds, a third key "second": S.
{"hour": 7, "minute": 18}
